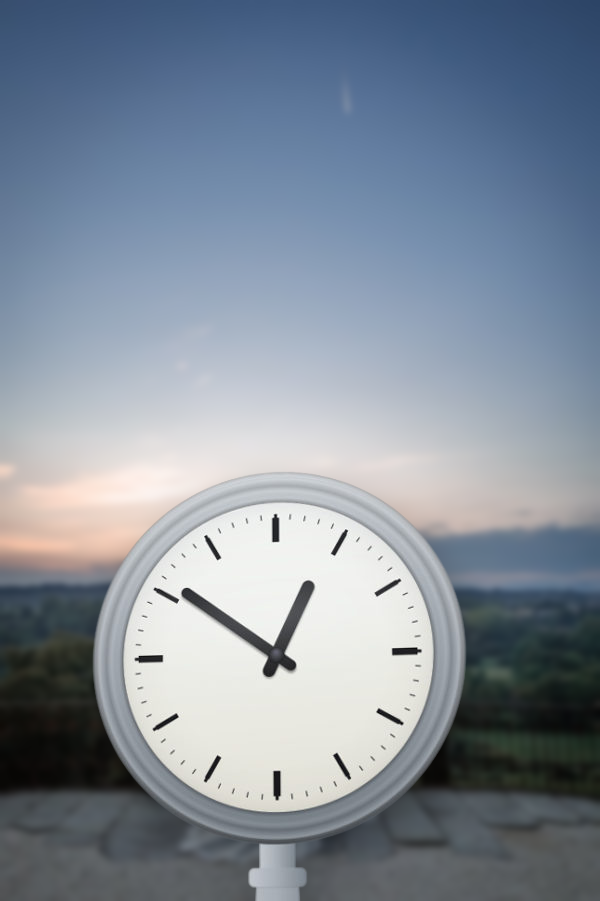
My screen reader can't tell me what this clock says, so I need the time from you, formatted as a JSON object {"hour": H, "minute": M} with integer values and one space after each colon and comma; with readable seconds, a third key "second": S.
{"hour": 12, "minute": 51}
